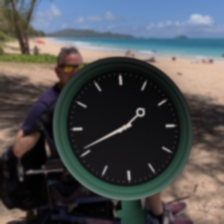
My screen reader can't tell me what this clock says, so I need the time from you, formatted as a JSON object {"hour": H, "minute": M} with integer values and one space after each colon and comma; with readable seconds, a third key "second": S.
{"hour": 1, "minute": 41}
